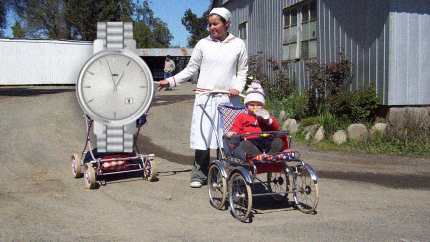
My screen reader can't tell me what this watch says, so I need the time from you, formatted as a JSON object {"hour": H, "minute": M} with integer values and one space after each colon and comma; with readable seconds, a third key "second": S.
{"hour": 12, "minute": 57}
